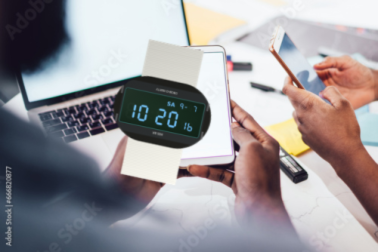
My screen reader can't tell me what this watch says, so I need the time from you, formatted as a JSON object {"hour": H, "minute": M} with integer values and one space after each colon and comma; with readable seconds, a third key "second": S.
{"hour": 10, "minute": 20}
